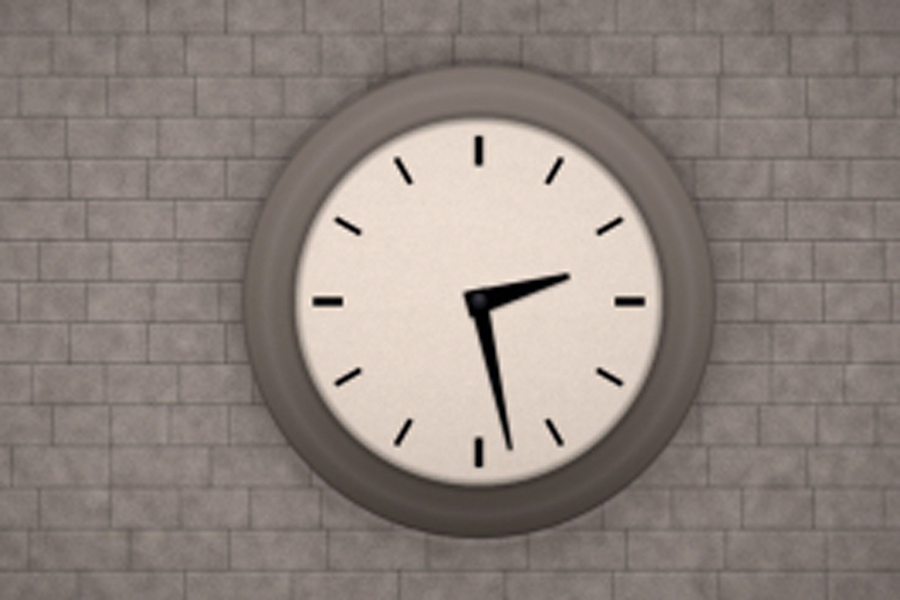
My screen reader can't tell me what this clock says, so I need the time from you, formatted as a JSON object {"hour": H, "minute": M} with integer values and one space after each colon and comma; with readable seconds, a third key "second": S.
{"hour": 2, "minute": 28}
